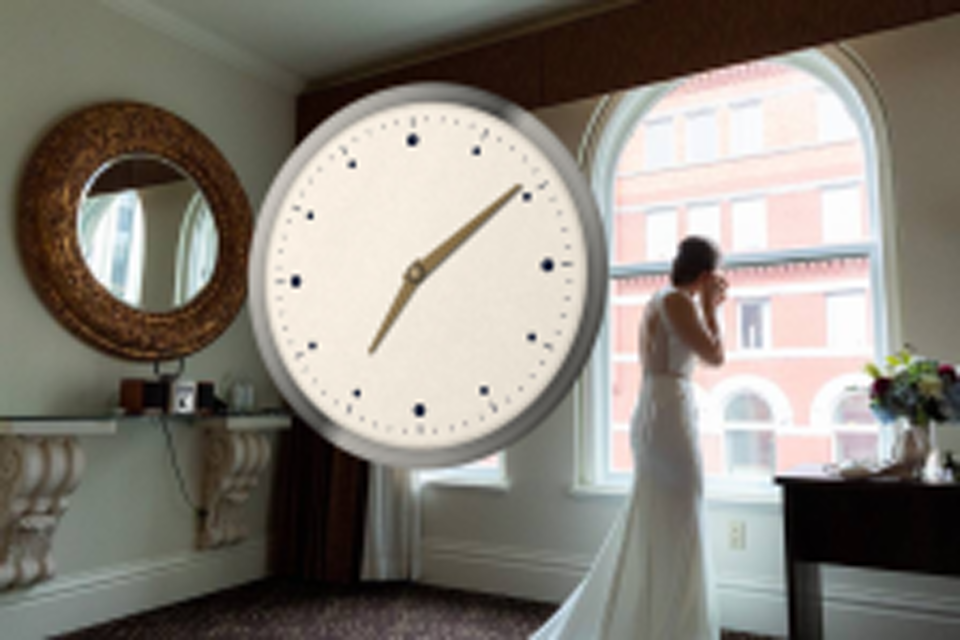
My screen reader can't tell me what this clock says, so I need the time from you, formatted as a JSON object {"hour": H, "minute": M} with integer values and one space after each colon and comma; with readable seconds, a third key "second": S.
{"hour": 7, "minute": 9}
